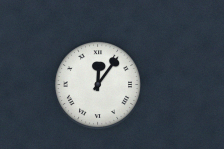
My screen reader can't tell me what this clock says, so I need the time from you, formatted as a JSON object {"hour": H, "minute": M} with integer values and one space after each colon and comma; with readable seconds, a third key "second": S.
{"hour": 12, "minute": 6}
